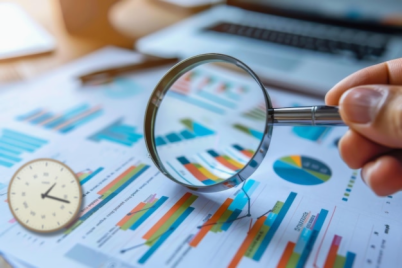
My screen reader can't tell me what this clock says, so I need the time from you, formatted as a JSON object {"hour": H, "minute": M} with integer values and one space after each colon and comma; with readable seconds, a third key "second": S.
{"hour": 1, "minute": 17}
